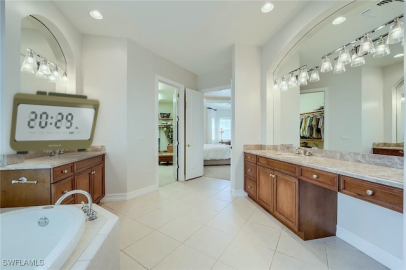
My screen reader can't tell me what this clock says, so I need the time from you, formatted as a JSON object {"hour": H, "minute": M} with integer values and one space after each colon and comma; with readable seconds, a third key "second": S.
{"hour": 20, "minute": 29}
